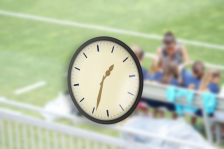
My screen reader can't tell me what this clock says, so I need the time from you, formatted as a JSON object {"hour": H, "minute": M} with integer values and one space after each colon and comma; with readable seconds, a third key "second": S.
{"hour": 1, "minute": 34}
